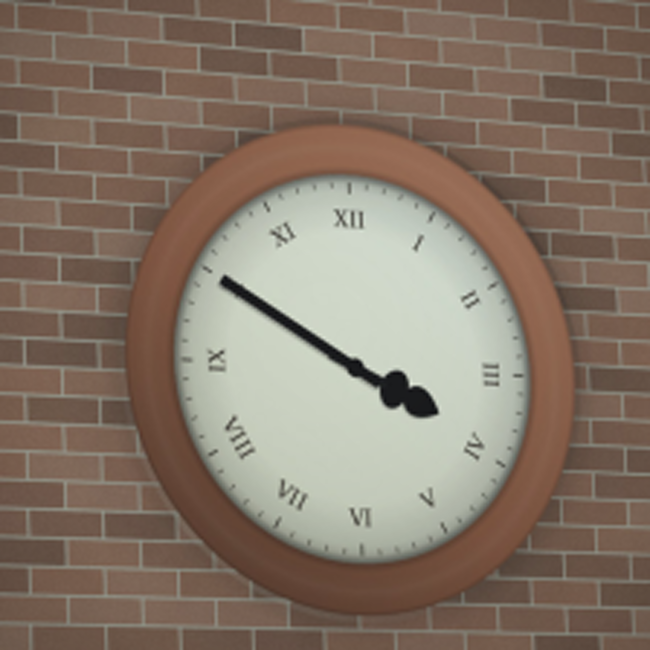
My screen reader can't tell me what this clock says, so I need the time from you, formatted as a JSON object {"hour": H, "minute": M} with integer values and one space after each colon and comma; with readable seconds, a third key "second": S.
{"hour": 3, "minute": 50}
